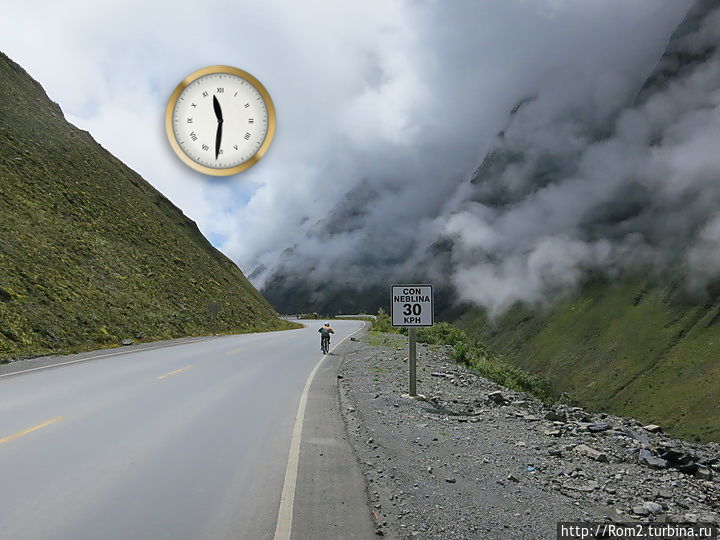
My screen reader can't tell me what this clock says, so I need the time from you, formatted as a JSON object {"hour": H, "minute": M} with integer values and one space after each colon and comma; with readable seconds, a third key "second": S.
{"hour": 11, "minute": 31}
